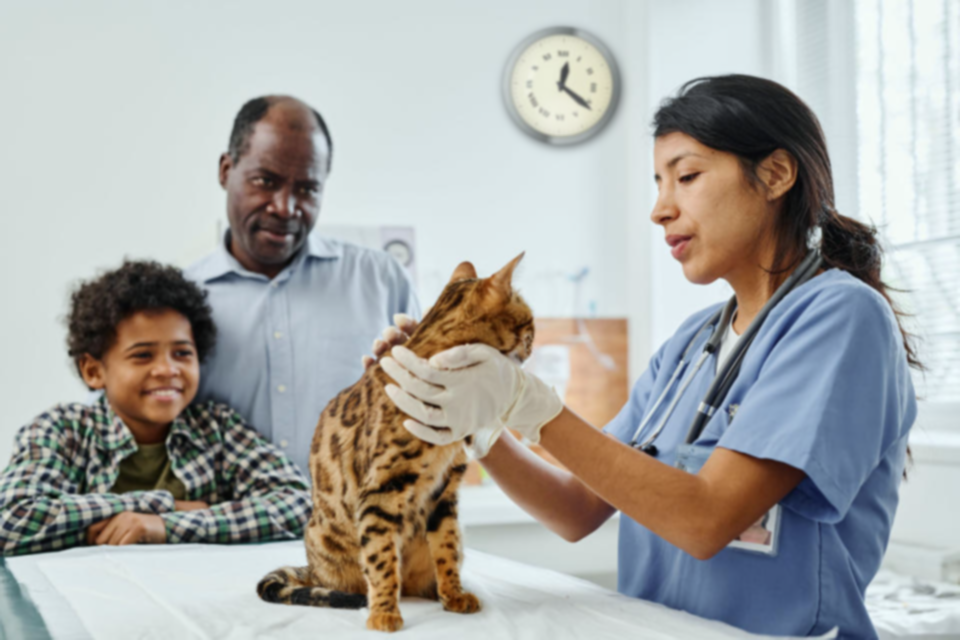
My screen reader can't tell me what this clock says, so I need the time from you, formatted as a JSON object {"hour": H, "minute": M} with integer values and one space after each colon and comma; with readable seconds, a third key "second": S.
{"hour": 12, "minute": 21}
